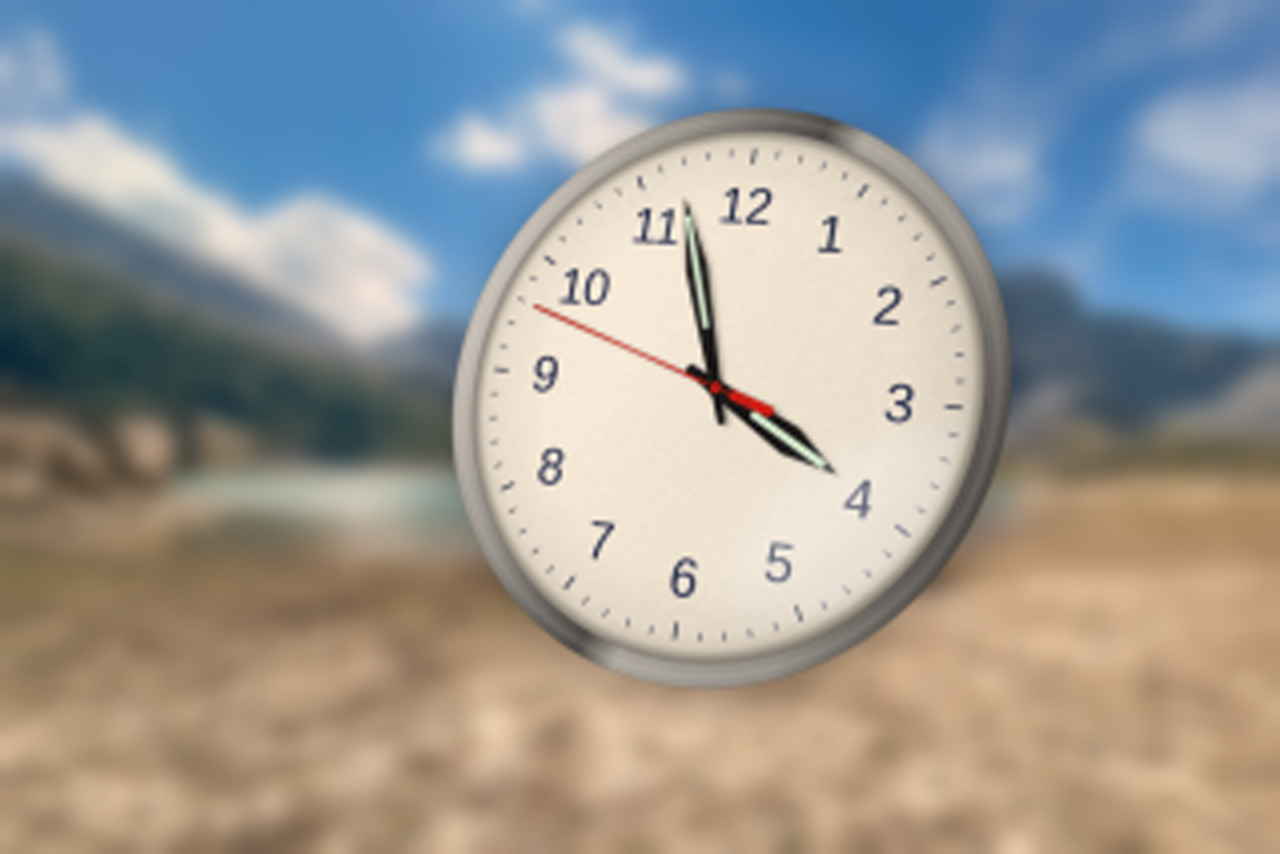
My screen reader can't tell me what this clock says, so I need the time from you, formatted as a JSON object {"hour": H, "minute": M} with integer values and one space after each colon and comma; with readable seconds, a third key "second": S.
{"hour": 3, "minute": 56, "second": 48}
